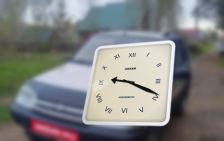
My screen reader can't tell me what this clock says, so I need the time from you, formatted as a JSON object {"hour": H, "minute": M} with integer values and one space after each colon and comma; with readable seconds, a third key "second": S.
{"hour": 9, "minute": 19}
